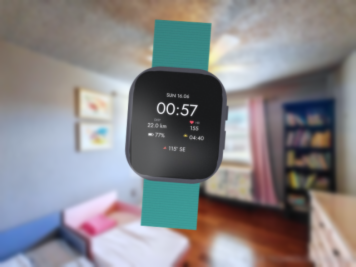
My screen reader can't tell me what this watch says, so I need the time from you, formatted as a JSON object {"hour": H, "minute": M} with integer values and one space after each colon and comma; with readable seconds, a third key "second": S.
{"hour": 0, "minute": 57}
